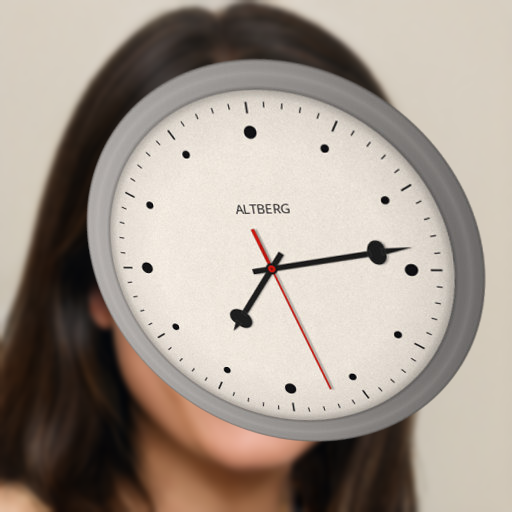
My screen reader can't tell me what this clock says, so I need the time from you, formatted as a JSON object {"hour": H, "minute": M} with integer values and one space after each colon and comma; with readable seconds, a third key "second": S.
{"hour": 7, "minute": 13, "second": 27}
